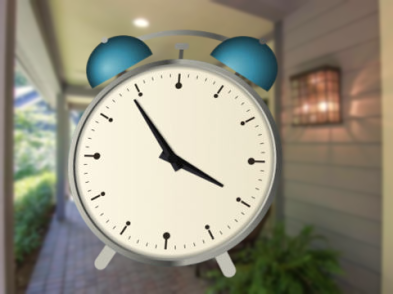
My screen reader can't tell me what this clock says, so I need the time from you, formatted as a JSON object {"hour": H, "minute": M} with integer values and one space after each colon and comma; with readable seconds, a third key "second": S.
{"hour": 3, "minute": 54}
